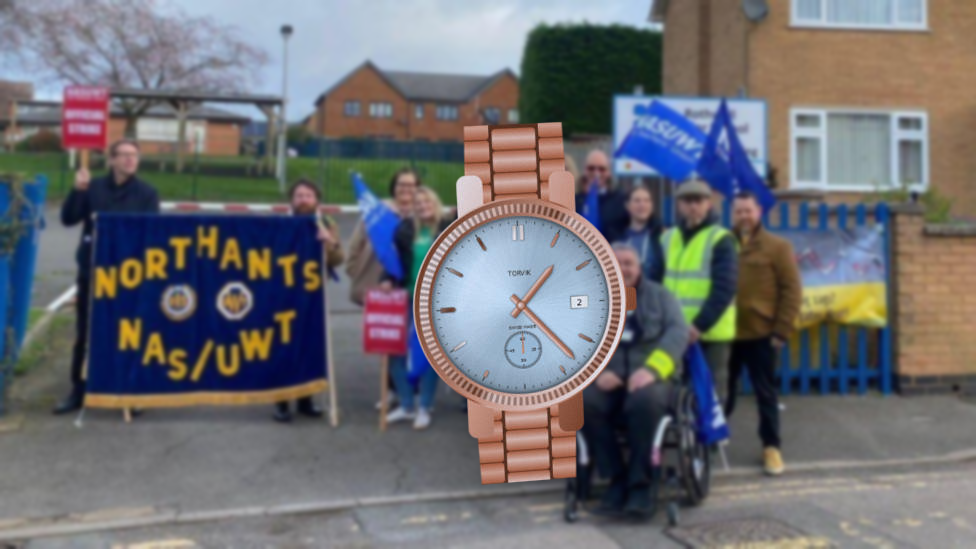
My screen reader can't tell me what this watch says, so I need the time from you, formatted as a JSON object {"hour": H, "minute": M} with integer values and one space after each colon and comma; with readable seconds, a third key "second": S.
{"hour": 1, "minute": 23}
